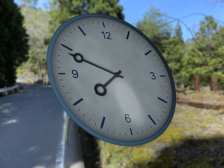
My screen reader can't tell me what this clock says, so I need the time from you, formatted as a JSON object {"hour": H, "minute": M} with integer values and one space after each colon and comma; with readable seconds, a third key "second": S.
{"hour": 7, "minute": 49}
